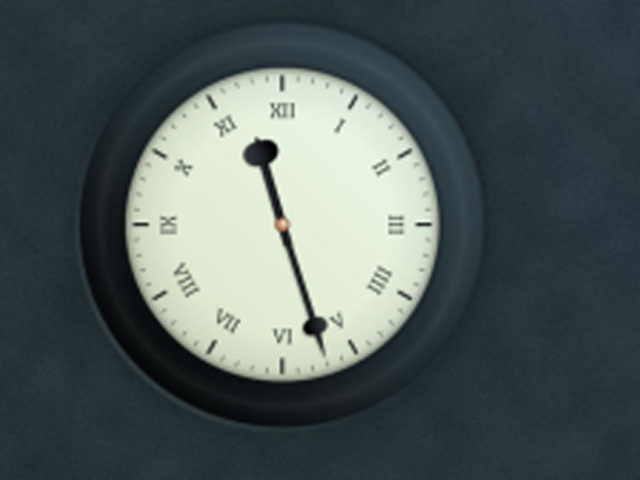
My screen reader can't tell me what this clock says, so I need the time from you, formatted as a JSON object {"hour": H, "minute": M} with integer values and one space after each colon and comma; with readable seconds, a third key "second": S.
{"hour": 11, "minute": 27}
